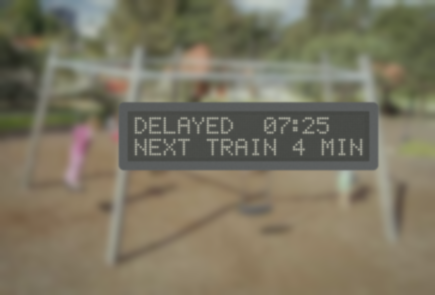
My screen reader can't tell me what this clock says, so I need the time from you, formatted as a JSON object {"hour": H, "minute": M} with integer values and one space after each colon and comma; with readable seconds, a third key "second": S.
{"hour": 7, "minute": 25}
